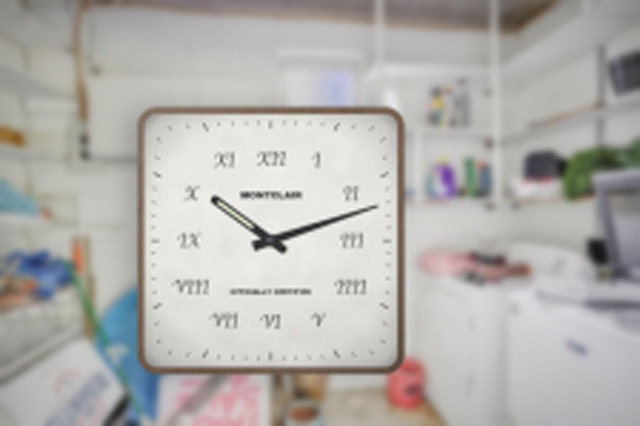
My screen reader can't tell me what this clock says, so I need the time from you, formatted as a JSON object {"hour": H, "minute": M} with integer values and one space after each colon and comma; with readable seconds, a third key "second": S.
{"hour": 10, "minute": 12}
